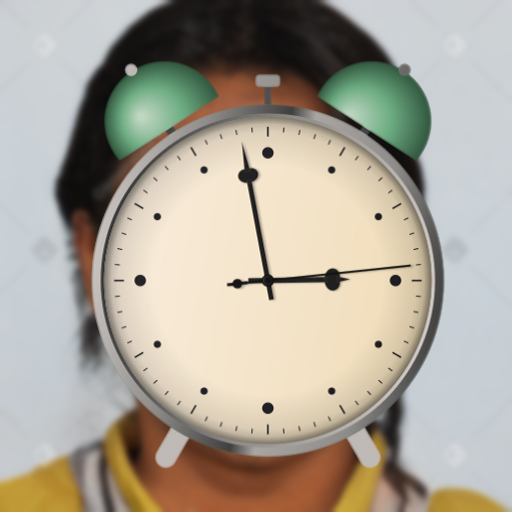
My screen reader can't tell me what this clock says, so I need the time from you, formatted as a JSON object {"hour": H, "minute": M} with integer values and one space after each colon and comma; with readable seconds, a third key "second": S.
{"hour": 2, "minute": 58, "second": 14}
